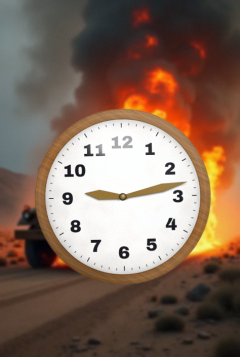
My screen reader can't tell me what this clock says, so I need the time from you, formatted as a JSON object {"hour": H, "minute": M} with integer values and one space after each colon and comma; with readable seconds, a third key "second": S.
{"hour": 9, "minute": 13}
